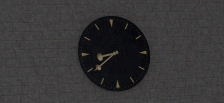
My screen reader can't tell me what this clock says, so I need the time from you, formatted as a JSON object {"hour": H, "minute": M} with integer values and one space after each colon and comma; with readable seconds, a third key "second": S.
{"hour": 8, "minute": 39}
